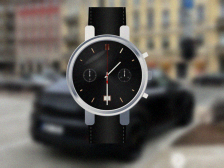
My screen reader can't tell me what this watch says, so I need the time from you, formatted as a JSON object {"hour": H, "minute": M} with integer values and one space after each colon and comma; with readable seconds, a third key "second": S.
{"hour": 1, "minute": 30}
